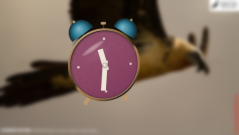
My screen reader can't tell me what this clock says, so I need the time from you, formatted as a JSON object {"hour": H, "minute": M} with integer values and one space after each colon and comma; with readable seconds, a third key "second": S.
{"hour": 11, "minute": 31}
